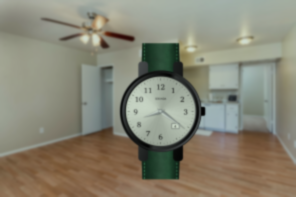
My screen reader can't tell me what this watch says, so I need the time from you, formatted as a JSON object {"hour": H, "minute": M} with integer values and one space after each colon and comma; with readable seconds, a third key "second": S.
{"hour": 8, "minute": 21}
